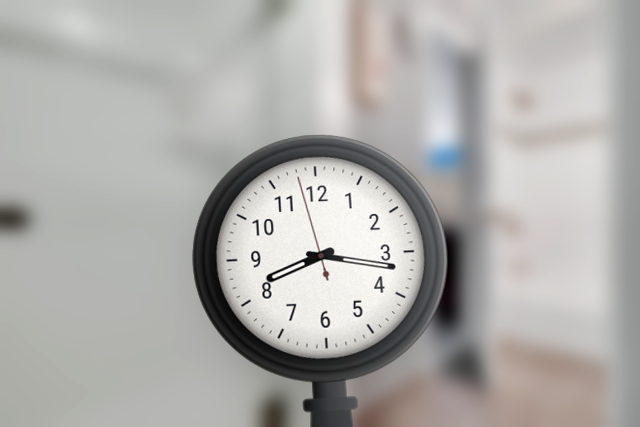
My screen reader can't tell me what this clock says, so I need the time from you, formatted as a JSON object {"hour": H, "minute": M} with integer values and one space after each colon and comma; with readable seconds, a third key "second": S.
{"hour": 8, "minute": 16, "second": 58}
